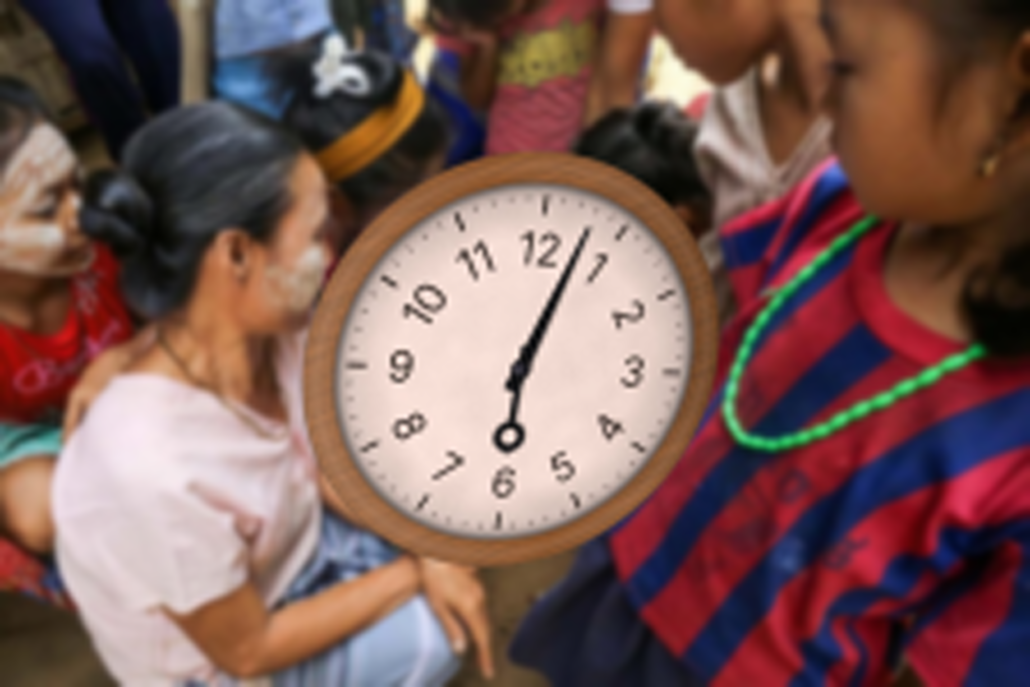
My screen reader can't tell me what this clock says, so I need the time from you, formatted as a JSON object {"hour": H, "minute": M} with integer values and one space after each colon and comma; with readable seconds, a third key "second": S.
{"hour": 6, "minute": 3}
